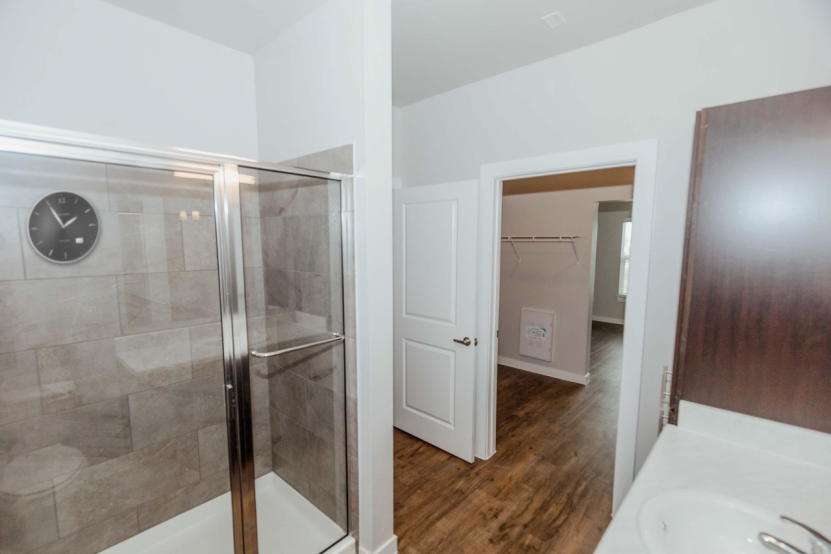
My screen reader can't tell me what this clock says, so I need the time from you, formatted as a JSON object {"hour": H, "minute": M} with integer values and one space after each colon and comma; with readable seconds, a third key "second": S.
{"hour": 1, "minute": 55}
